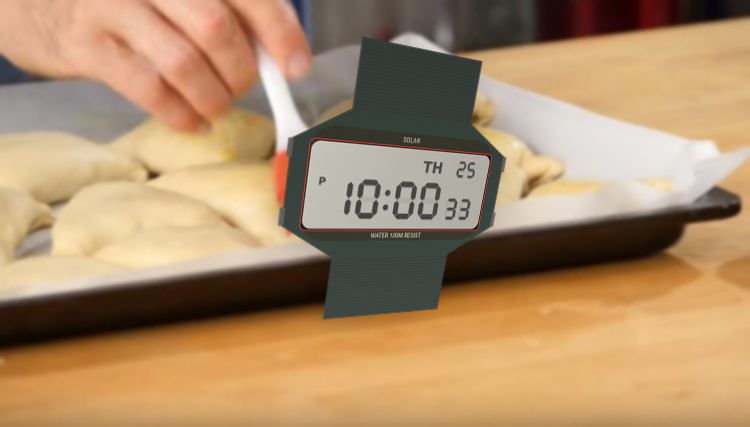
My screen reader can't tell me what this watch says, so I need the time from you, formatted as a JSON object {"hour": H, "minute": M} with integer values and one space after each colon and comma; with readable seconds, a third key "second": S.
{"hour": 10, "minute": 0, "second": 33}
